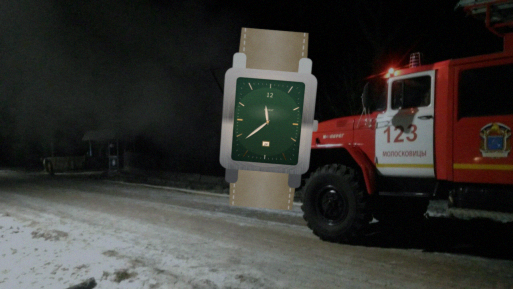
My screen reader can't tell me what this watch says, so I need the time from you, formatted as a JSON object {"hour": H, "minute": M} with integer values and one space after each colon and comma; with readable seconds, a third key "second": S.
{"hour": 11, "minute": 38}
